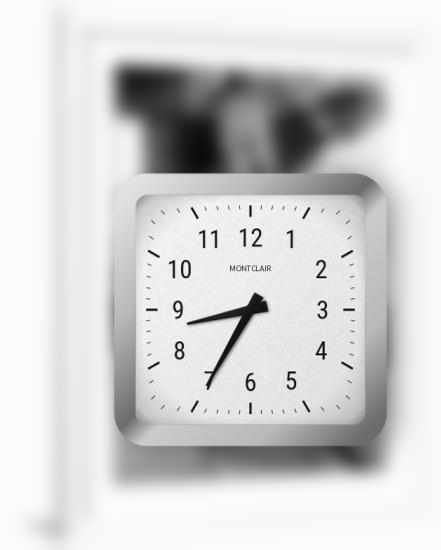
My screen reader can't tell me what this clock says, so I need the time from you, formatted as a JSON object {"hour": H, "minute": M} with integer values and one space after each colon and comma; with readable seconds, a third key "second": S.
{"hour": 8, "minute": 35}
